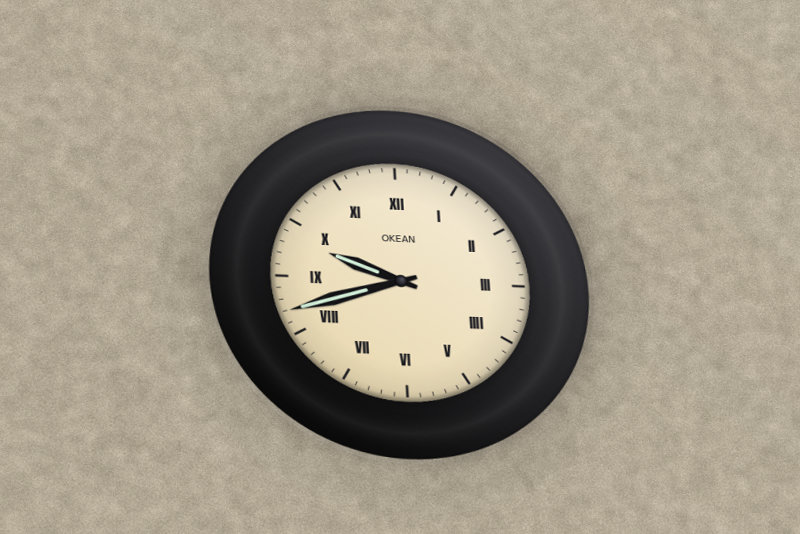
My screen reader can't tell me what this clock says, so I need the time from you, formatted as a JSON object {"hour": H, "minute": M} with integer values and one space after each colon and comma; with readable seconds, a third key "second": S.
{"hour": 9, "minute": 42}
